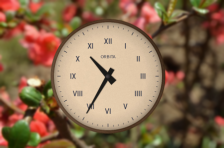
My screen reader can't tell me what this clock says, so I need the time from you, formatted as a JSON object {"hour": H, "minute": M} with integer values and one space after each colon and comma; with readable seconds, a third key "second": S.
{"hour": 10, "minute": 35}
